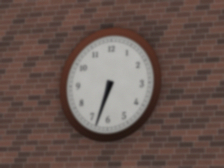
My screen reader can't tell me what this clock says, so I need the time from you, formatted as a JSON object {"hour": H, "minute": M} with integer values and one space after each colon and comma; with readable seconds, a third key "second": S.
{"hour": 6, "minute": 33}
